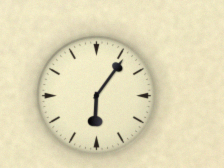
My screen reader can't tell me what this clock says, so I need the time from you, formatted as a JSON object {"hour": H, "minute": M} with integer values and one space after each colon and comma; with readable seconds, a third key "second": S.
{"hour": 6, "minute": 6}
